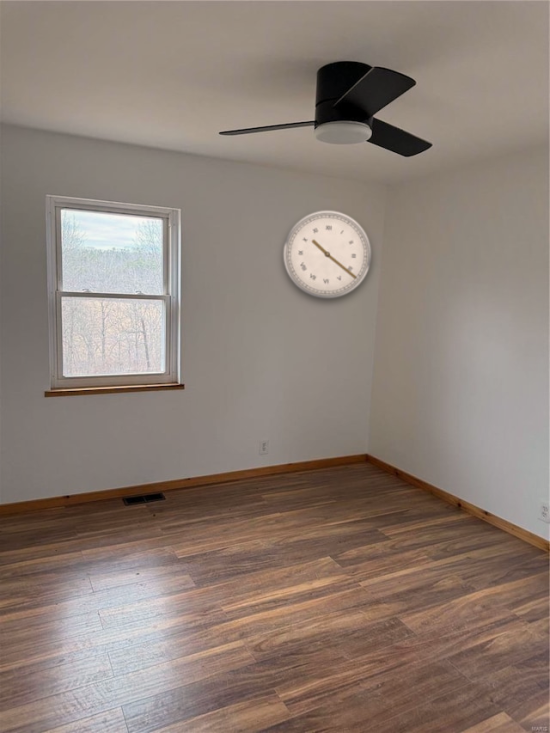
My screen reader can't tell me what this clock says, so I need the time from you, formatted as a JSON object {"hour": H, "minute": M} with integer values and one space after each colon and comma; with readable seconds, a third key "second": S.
{"hour": 10, "minute": 21}
